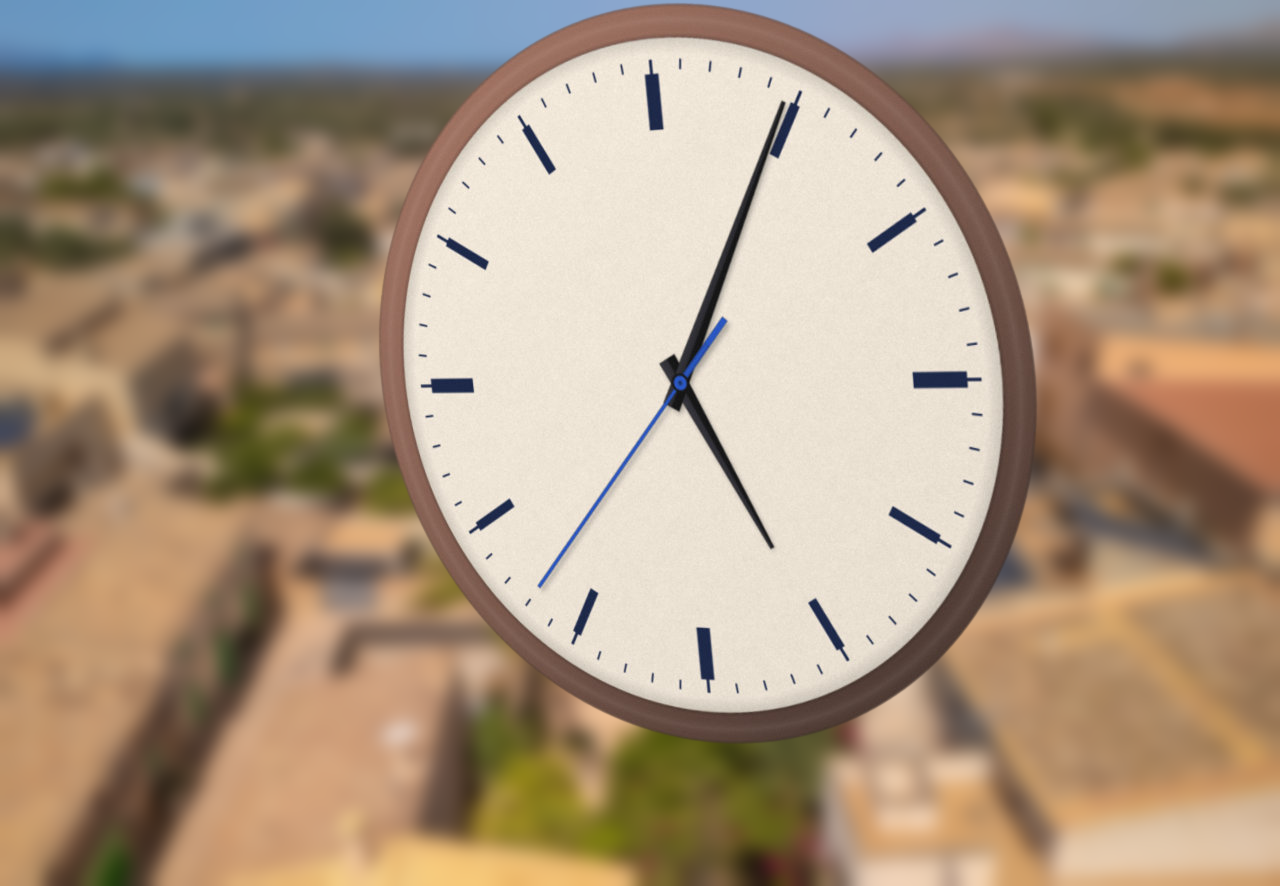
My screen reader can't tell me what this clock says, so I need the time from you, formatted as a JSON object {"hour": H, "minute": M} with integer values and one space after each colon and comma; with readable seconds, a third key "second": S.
{"hour": 5, "minute": 4, "second": 37}
